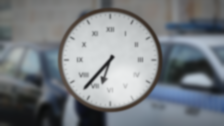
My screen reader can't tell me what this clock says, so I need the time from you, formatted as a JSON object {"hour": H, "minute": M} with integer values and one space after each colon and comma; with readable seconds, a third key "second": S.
{"hour": 6, "minute": 37}
